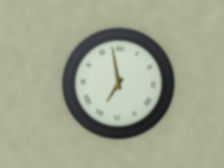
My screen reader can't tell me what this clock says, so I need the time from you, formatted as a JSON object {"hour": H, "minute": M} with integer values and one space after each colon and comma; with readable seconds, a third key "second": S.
{"hour": 6, "minute": 58}
